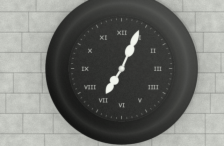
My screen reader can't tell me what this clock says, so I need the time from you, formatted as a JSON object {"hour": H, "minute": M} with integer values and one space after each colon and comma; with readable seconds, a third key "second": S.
{"hour": 7, "minute": 4}
